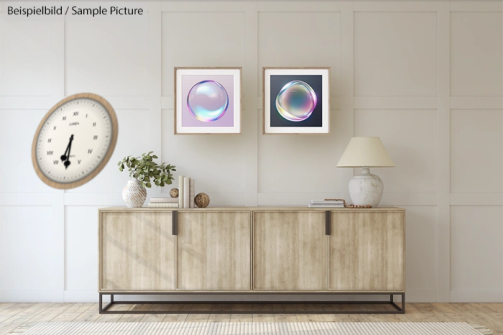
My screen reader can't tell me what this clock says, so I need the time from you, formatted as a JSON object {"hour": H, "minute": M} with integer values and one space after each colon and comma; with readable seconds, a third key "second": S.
{"hour": 6, "minute": 30}
